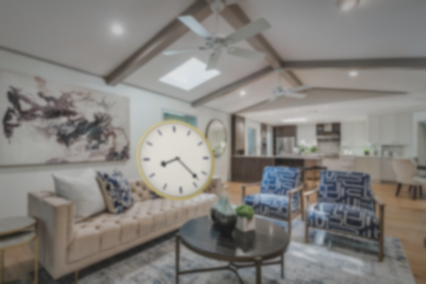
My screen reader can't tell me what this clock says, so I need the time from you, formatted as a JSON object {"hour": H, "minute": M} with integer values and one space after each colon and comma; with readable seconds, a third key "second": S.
{"hour": 8, "minute": 23}
